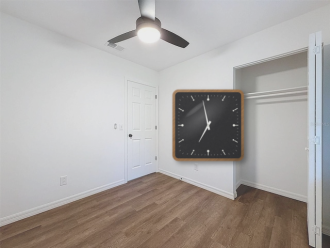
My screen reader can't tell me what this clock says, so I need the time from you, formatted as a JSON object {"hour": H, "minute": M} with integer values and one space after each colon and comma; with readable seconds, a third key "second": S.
{"hour": 6, "minute": 58}
